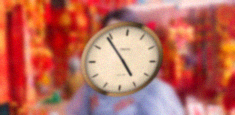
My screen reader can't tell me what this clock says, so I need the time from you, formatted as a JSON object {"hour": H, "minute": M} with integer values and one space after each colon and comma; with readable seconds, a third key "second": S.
{"hour": 4, "minute": 54}
